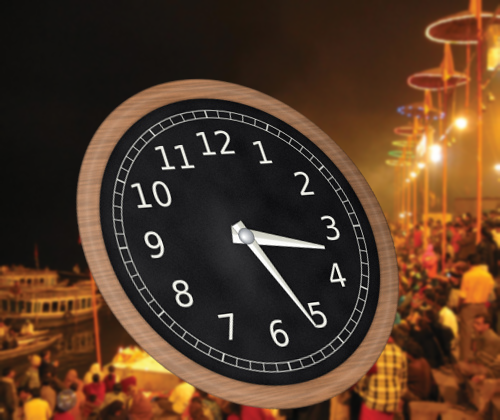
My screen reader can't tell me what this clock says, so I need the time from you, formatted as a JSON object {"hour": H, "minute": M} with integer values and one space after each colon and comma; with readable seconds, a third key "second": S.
{"hour": 3, "minute": 26}
